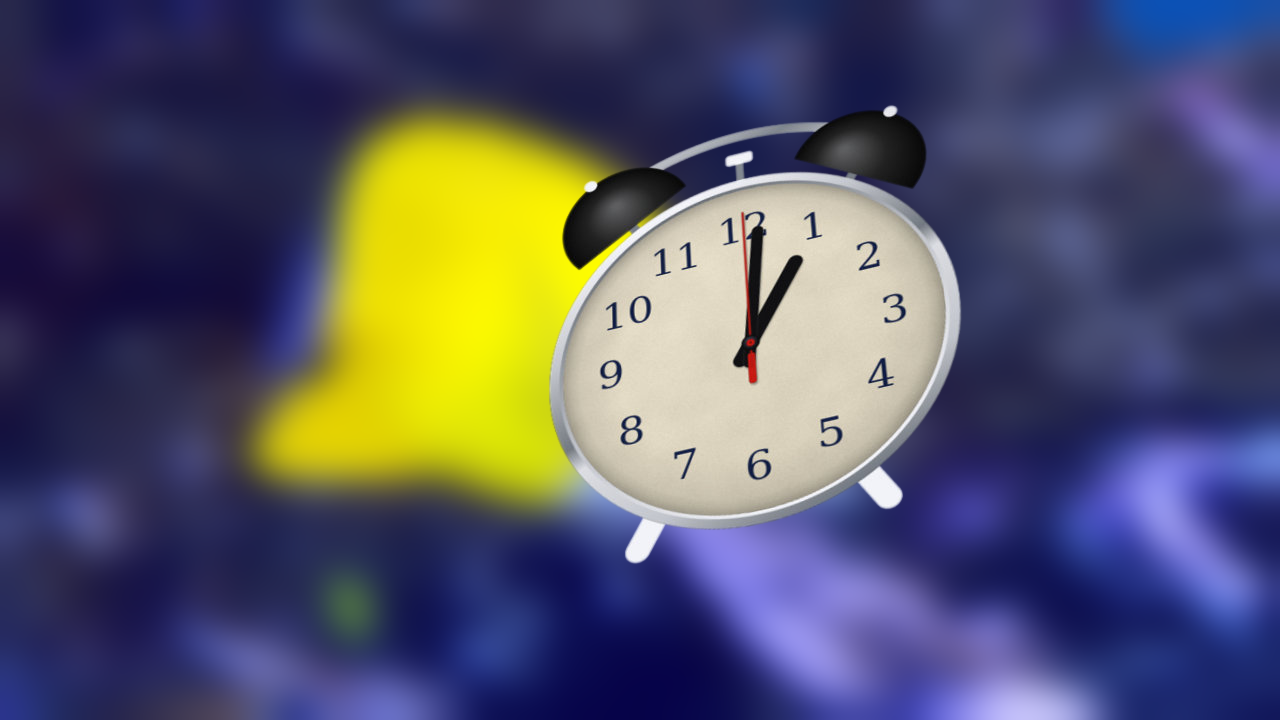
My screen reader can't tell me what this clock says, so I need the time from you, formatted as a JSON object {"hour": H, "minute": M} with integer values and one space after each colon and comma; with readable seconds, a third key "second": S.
{"hour": 1, "minute": 1, "second": 0}
